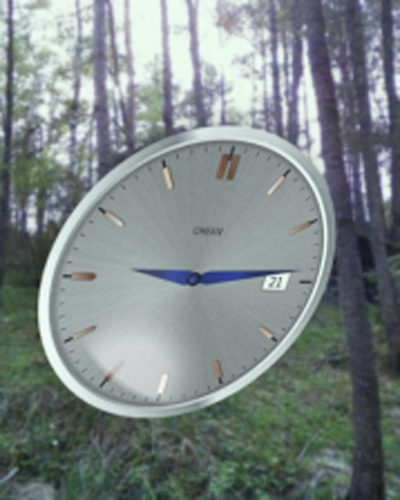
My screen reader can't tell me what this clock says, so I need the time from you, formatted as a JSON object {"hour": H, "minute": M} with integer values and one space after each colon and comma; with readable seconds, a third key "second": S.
{"hour": 9, "minute": 14}
